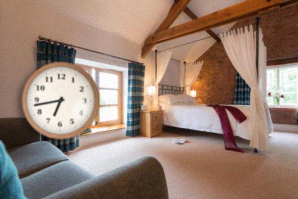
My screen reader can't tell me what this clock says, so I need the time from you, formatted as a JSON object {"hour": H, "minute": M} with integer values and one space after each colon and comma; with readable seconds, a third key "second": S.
{"hour": 6, "minute": 43}
